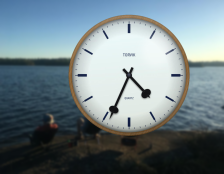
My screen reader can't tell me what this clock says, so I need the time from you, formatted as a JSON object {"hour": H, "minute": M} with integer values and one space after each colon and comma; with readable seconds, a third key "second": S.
{"hour": 4, "minute": 34}
